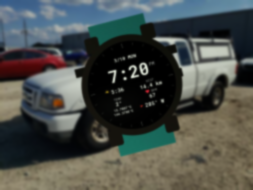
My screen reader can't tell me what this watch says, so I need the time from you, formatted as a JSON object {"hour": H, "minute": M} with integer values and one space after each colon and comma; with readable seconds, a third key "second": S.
{"hour": 7, "minute": 20}
